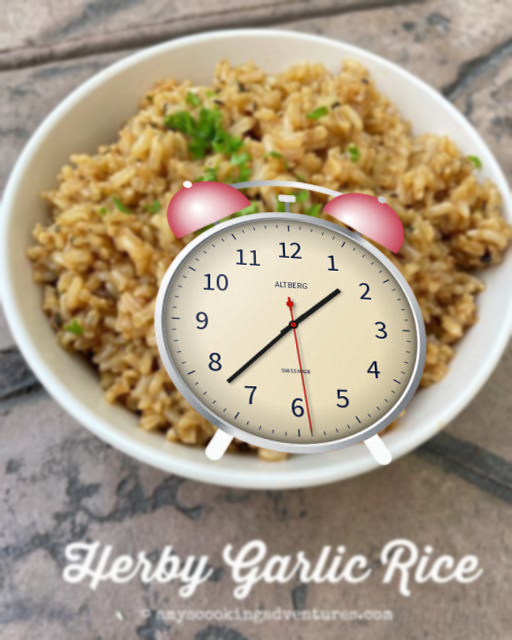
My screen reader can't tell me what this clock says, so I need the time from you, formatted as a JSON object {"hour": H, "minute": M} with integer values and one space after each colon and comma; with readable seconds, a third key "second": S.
{"hour": 1, "minute": 37, "second": 29}
